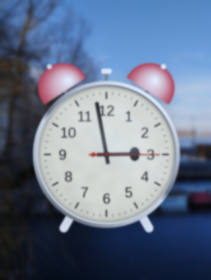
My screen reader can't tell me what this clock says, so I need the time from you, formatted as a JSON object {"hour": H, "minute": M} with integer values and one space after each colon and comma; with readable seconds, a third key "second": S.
{"hour": 2, "minute": 58, "second": 15}
